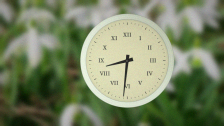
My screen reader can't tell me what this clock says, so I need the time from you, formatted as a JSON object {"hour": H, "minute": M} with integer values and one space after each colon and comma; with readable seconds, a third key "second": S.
{"hour": 8, "minute": 31}
